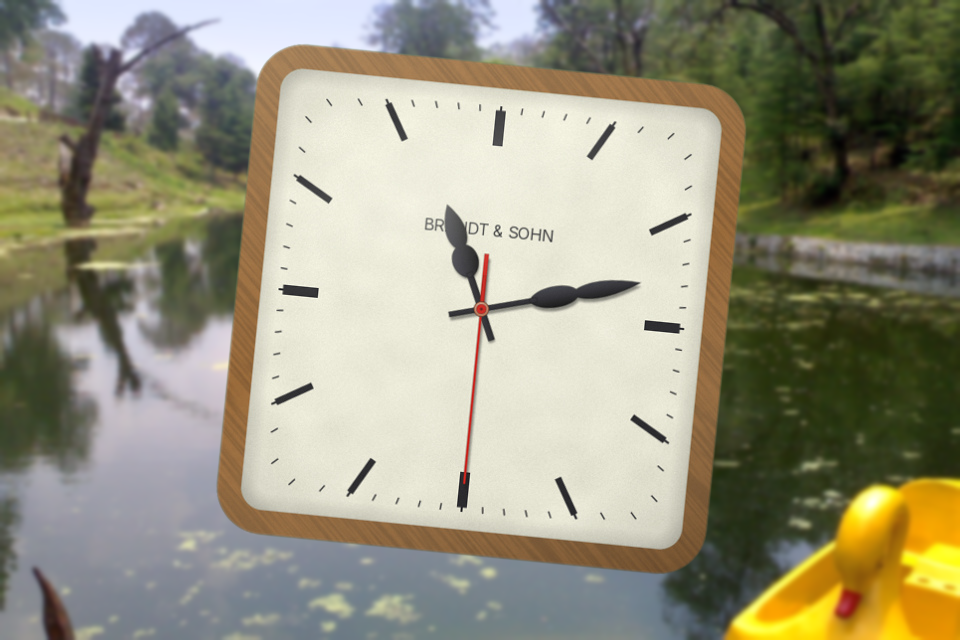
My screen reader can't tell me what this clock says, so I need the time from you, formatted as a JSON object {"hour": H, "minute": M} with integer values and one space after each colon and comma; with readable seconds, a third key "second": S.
{"hour": 11, "minute": 12, "second": 30}
